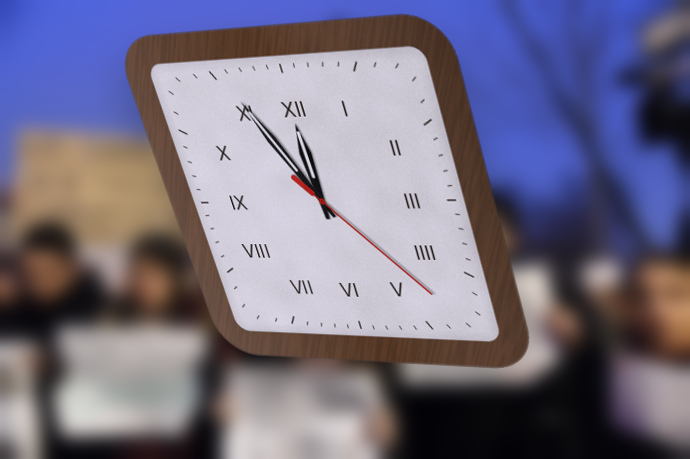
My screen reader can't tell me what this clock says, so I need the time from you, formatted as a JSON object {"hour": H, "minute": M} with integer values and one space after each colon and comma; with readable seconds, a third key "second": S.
{"hour": 11, "minute": 55, "second": 23}
